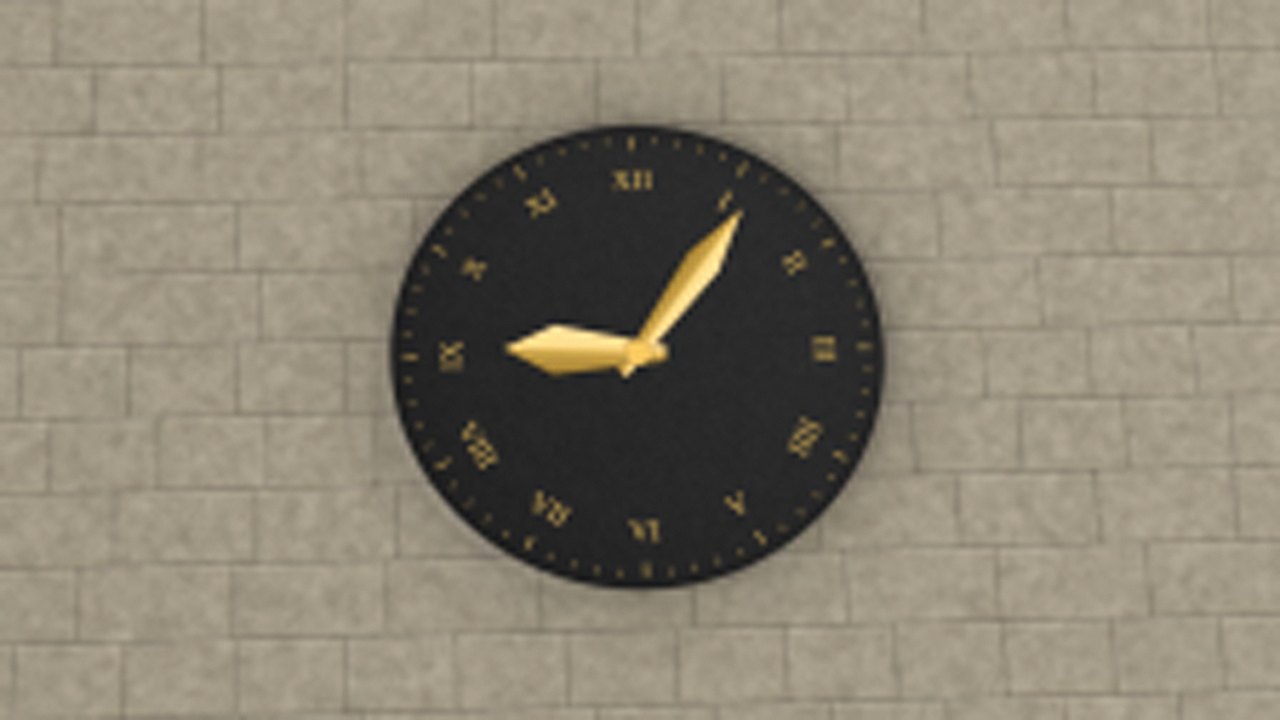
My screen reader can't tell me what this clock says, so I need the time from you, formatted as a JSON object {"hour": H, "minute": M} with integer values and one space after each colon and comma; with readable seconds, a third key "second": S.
{"hour": 9, "minute": 6}
